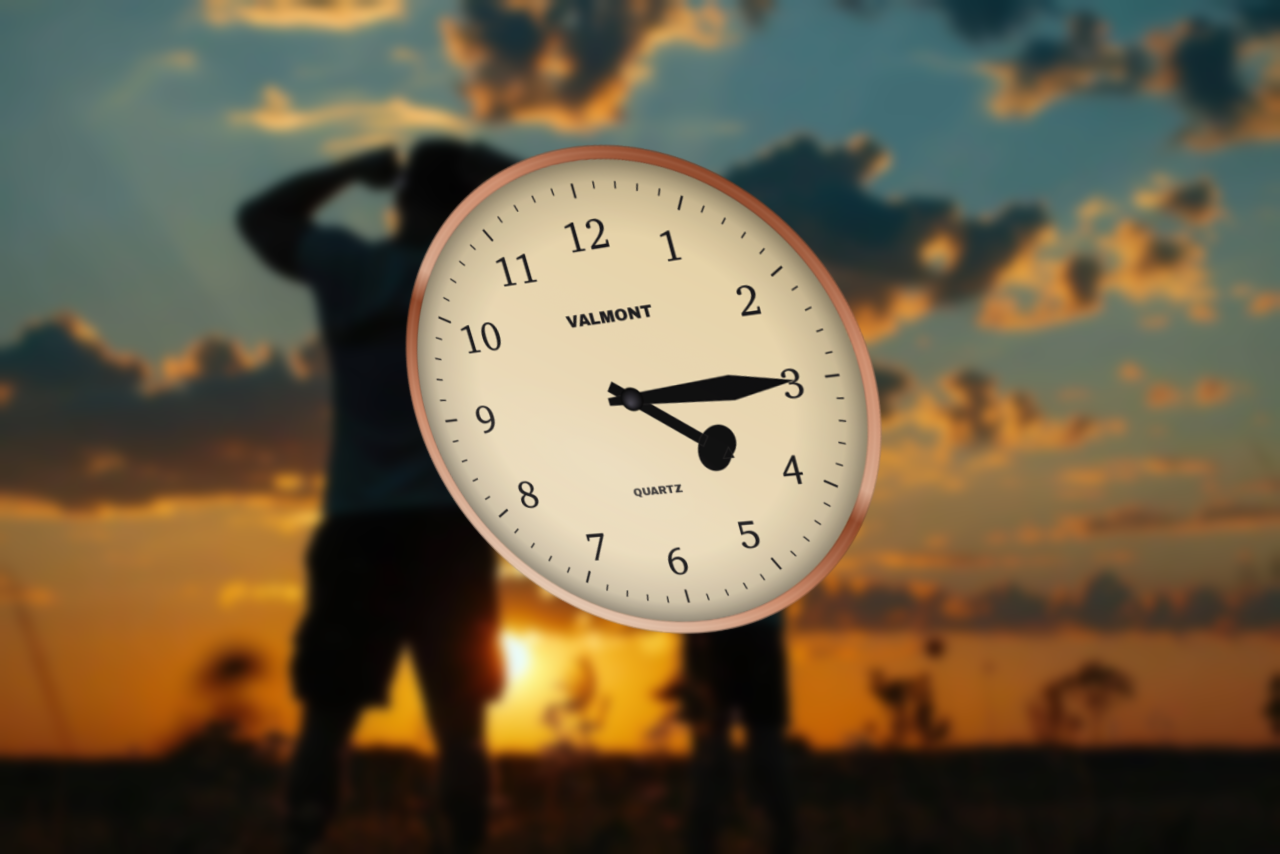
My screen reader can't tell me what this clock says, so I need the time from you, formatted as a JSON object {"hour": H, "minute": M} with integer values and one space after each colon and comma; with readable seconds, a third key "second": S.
{"hour": 4, "minute": 15}
